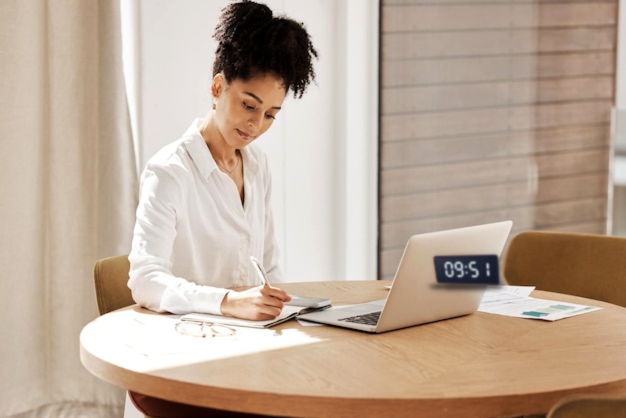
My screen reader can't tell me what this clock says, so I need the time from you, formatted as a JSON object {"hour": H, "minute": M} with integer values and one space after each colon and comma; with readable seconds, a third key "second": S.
{"hour": 9, "minute": 51}
